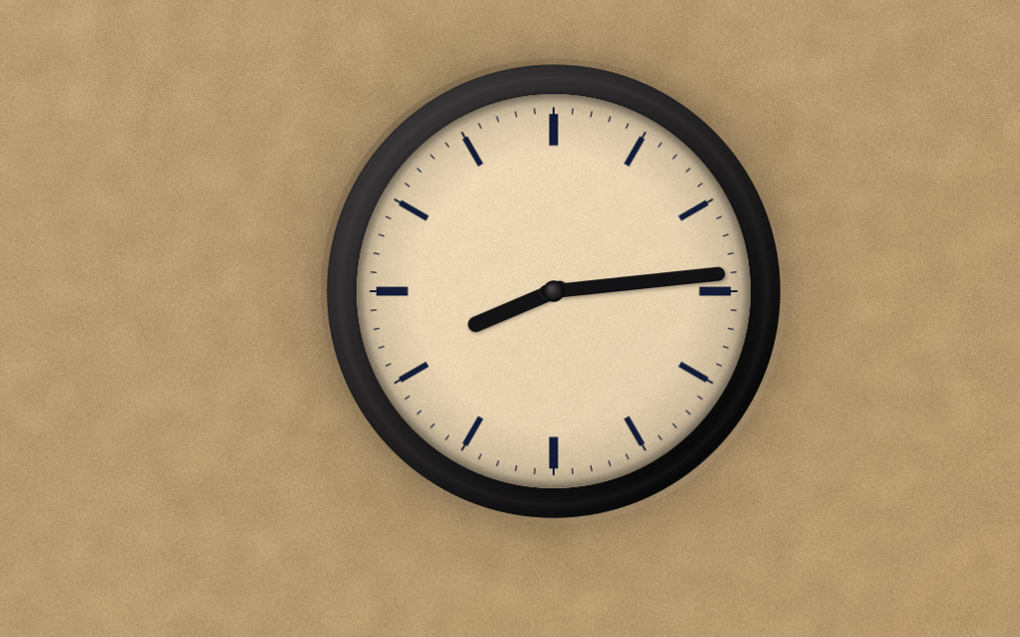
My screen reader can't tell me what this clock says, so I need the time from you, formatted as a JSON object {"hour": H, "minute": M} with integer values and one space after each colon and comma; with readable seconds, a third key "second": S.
{"hour": 8, "minute": 14}
